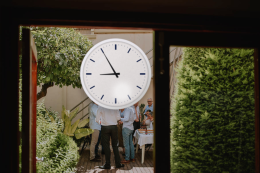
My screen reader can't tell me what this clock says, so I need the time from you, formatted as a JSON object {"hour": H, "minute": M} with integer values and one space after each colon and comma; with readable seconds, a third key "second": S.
{"hour": 8, "minute": 55}
